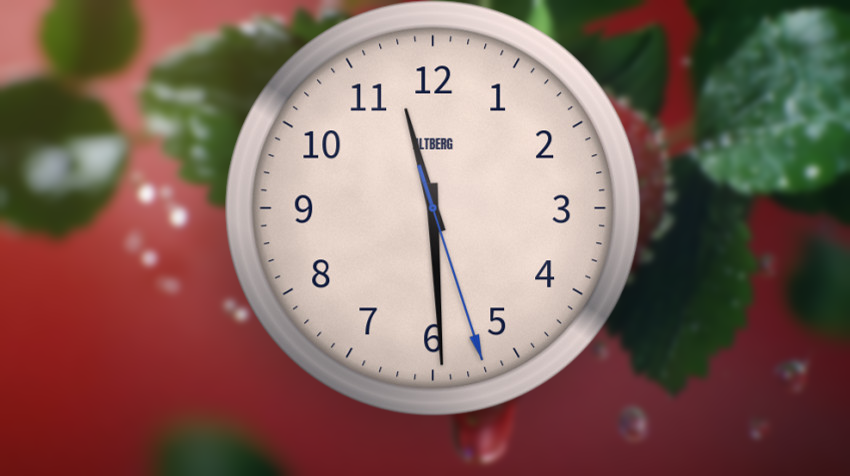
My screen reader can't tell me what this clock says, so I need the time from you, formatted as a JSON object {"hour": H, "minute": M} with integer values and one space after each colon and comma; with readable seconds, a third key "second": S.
{"hour": 11, "minute": 29, "second": 27}
